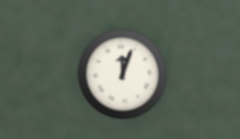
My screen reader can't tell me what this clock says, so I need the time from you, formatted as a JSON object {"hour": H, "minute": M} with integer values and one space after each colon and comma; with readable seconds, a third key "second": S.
{"hour": 12, "minute": 4}
